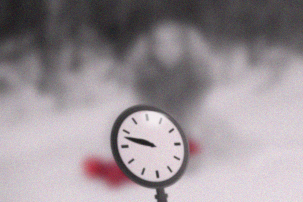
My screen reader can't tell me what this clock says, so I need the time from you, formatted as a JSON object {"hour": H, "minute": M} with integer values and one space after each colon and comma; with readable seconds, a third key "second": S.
{"hour": 9, "minute": 48}
